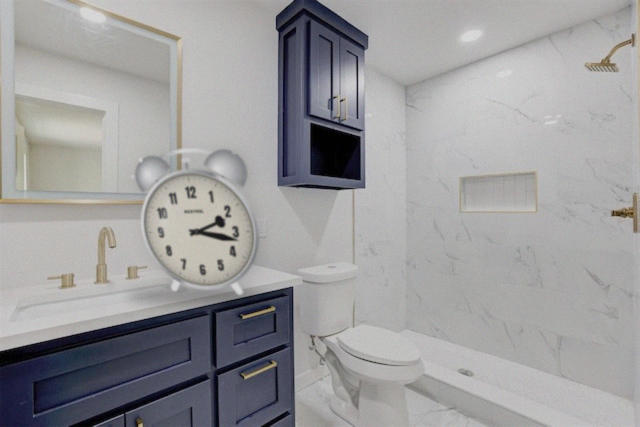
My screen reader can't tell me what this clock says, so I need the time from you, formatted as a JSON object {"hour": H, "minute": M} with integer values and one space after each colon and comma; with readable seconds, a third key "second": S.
{"hour": 2, "minute": 17}
